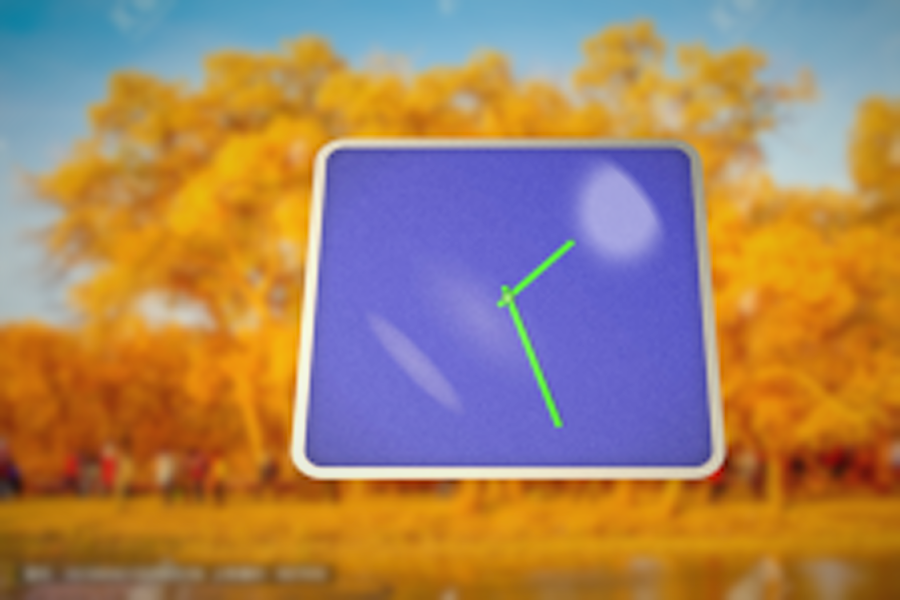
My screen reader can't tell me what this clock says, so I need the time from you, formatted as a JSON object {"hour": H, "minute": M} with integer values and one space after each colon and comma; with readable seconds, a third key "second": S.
{"hour": 1, "minute": 27}
